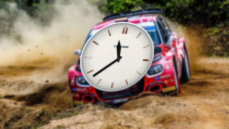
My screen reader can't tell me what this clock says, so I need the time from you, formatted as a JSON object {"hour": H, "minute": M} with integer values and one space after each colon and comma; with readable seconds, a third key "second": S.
{"hour": 11, "minute": 38}
